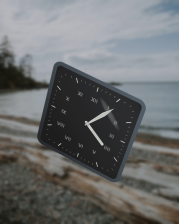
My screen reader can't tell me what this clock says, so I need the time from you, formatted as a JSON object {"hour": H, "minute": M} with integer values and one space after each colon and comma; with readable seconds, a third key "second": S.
{"hour": 4, "minute": 6}
